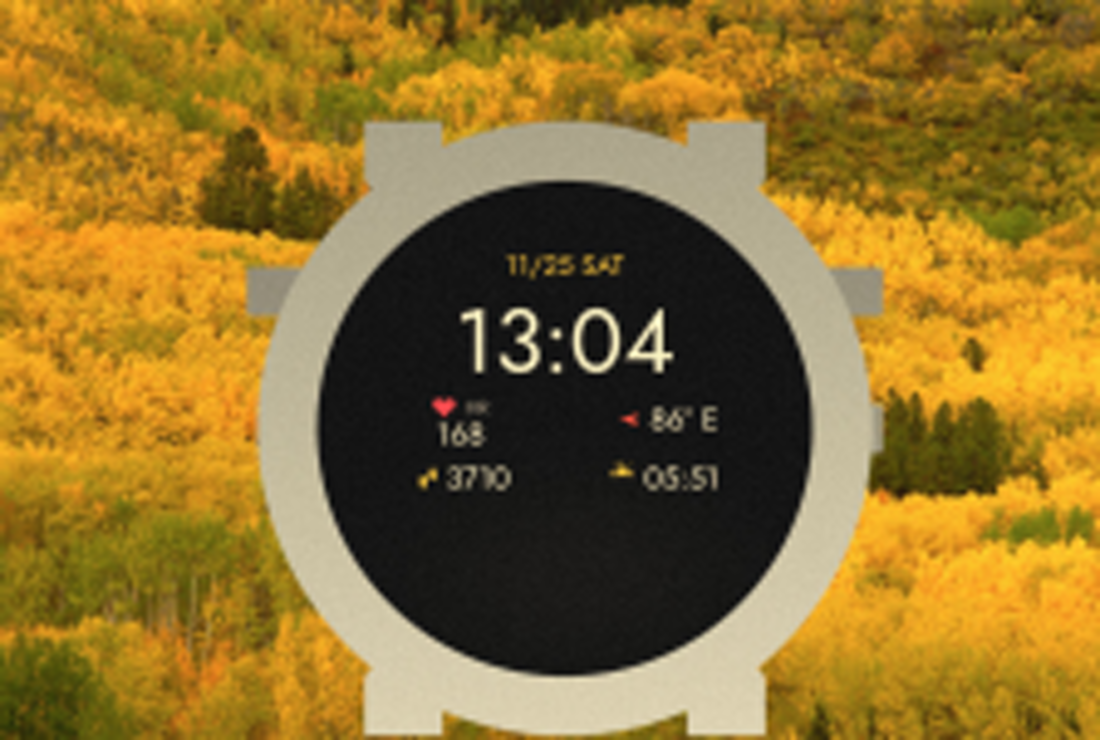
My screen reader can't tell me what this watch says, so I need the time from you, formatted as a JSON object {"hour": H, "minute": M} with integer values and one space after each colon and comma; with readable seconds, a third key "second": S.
{"hour": 13, "minute": 4}
